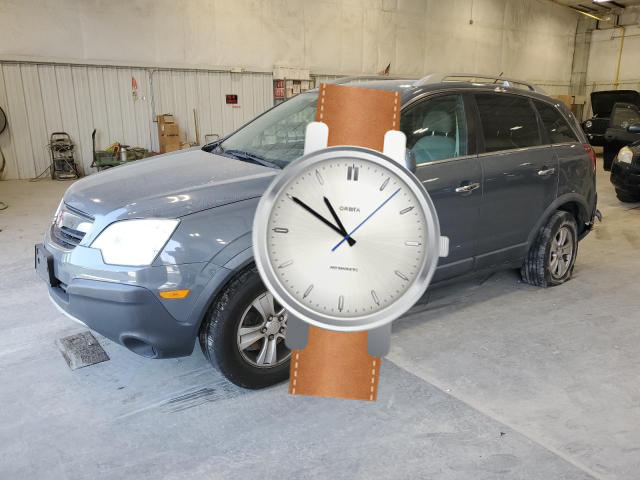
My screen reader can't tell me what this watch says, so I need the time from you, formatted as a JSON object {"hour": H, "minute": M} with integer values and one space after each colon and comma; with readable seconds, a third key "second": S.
{"hour": 10, "minute": 50, "second": 7}
